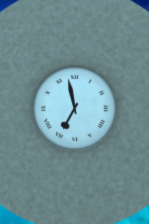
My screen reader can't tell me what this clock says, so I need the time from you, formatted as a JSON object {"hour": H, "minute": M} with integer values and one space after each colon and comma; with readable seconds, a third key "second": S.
{"hour": 6, "minute": 58}
